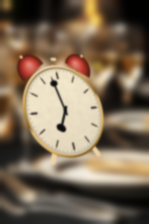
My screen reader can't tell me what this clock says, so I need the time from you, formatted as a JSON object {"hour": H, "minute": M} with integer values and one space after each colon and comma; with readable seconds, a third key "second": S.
{"hour": 6, "minute": 58}
